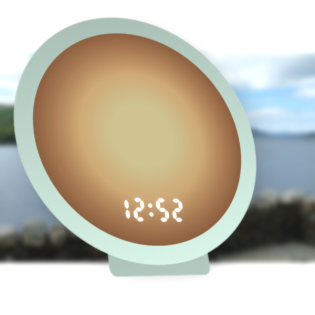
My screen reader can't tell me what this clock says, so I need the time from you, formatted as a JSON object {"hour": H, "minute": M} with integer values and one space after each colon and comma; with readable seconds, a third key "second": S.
{"hour": 12, "minute": 52}
